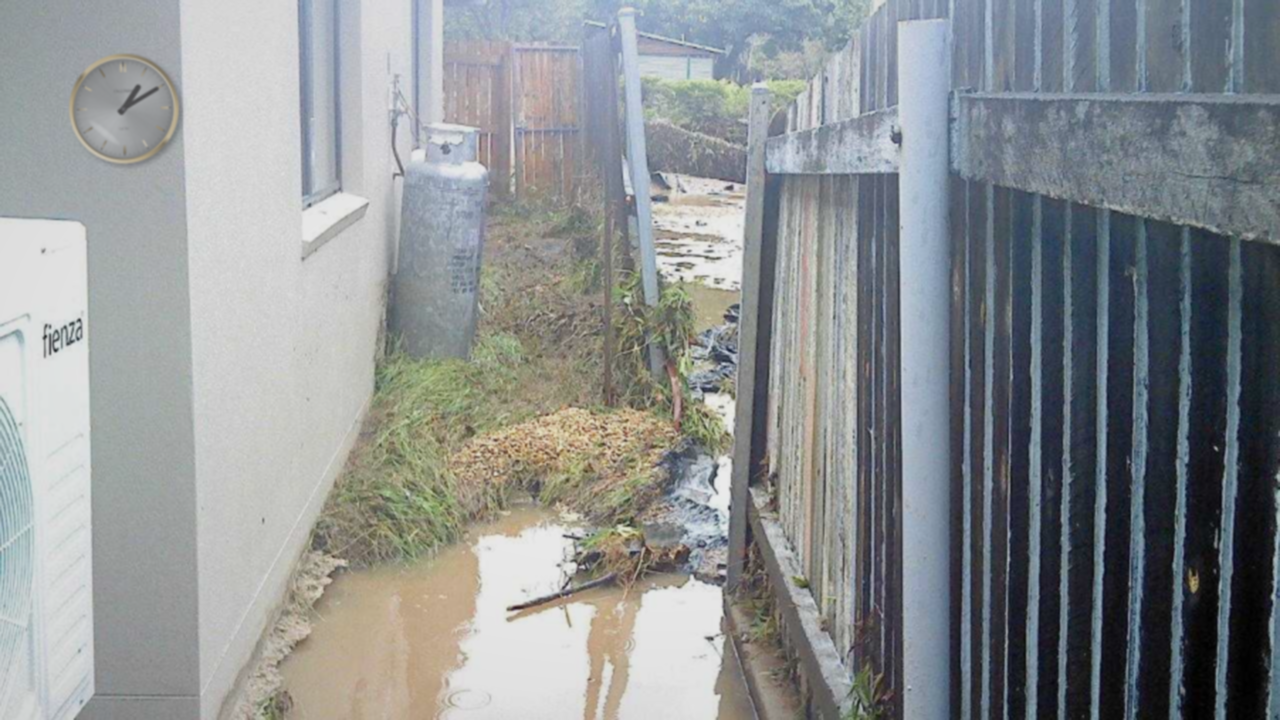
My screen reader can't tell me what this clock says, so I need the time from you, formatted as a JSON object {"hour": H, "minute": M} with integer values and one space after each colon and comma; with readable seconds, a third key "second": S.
{"hour": 1, "minute": 10}
